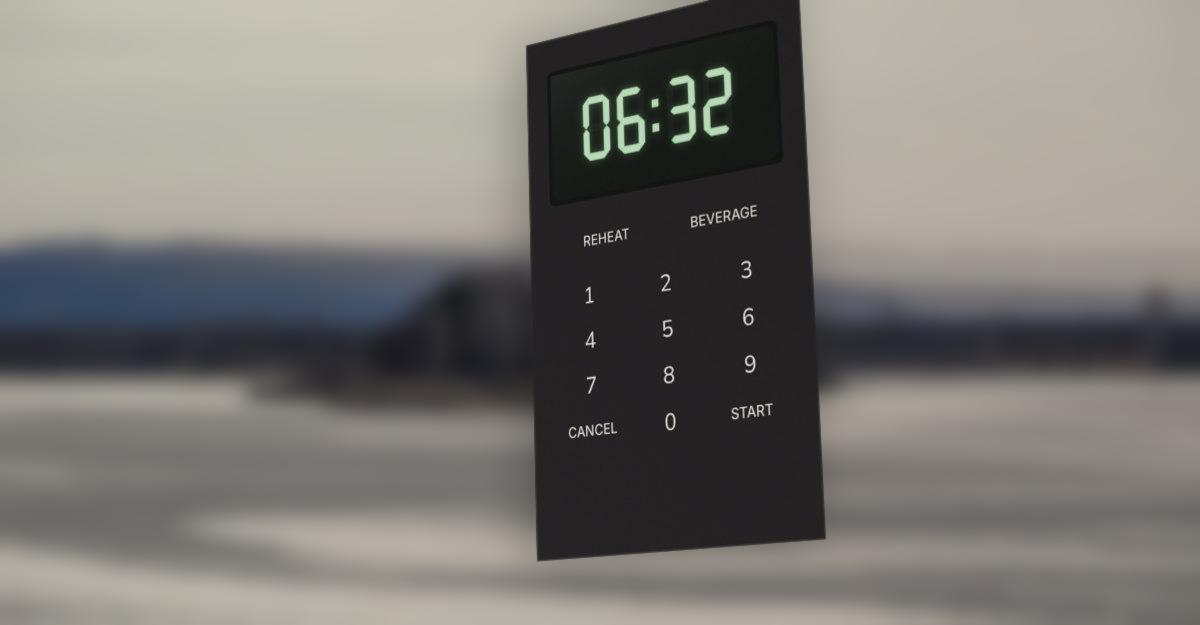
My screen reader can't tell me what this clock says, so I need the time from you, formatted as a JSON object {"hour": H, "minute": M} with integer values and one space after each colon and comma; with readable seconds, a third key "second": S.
{"hour": 6, "minute": 32}
